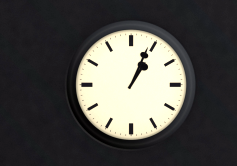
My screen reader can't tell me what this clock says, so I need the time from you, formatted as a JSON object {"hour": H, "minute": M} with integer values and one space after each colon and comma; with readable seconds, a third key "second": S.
{"hour": 1, "minute": 4}
